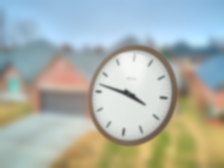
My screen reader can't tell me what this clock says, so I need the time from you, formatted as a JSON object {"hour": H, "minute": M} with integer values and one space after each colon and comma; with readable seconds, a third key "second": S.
{"hour": 3, "minute": 47}
